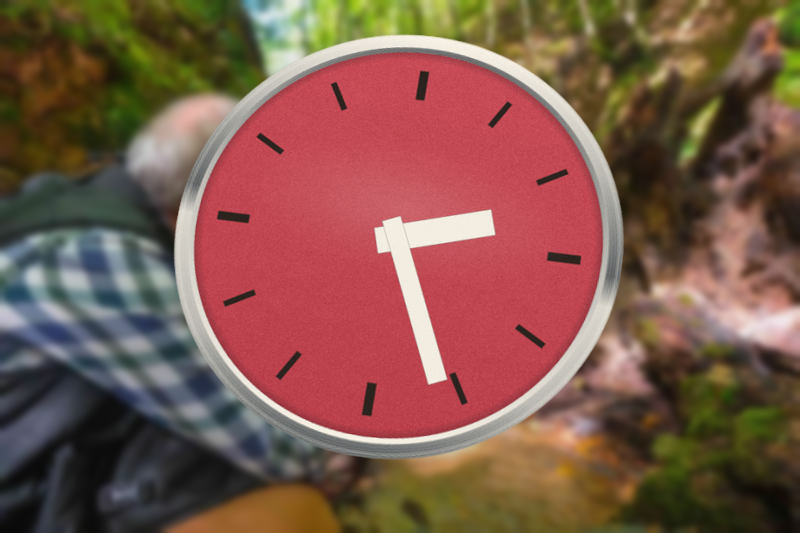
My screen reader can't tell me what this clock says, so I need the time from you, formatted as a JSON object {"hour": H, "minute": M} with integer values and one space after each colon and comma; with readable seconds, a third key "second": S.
{"hour": 2, "minute": 26}
